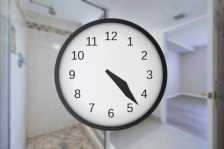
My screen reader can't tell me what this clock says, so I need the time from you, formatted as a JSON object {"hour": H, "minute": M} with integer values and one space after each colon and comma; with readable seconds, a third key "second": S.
{"hour": 4, "minute": 23}
